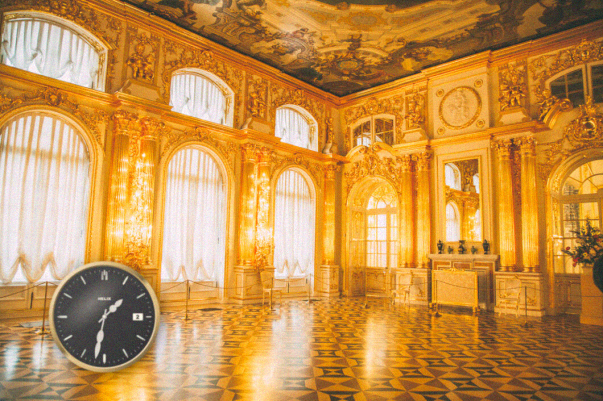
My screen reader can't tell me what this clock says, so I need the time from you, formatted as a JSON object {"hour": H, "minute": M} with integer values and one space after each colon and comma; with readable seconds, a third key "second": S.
{"hour": 1, "minute": 32}
